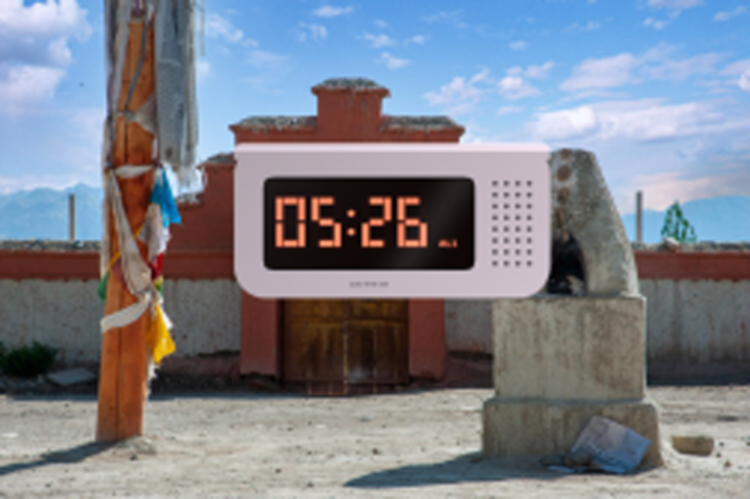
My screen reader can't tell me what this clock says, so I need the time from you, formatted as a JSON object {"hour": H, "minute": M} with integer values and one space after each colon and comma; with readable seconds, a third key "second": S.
{"hour": 5, "minute": 26}
